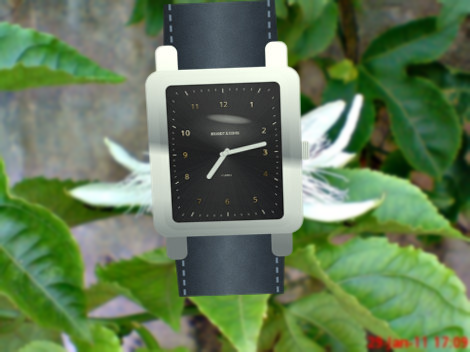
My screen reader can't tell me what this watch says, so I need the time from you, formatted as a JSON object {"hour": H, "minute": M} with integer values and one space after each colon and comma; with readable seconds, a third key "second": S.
{"hour": 7, "minute": 13}
